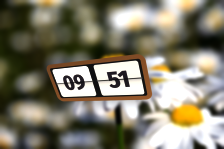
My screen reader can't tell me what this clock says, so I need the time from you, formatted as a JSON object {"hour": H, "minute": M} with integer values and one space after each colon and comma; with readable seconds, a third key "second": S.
{"hour": 9, "minute": 51}
